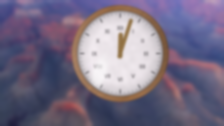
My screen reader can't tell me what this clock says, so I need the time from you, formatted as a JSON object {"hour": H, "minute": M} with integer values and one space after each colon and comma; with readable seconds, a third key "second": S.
{"hour": 12, "minute": 3}
